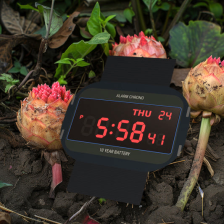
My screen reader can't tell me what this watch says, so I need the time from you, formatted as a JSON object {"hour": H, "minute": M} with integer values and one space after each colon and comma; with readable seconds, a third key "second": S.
{"hour": 5, "minute": 58, "second": 41}
